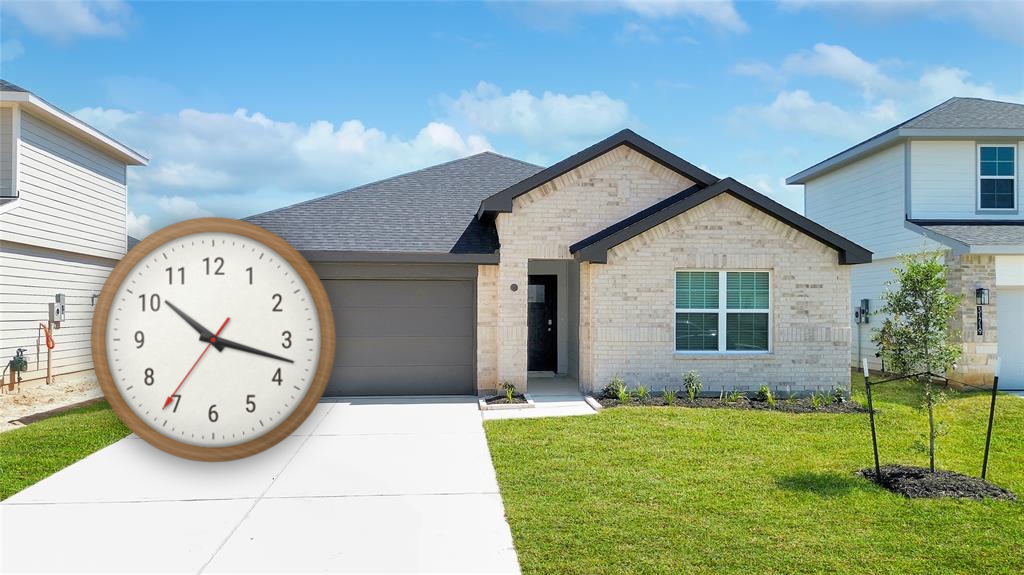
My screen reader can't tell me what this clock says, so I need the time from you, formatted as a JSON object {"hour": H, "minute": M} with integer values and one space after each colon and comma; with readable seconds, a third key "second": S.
{"hour": 10, "minute": 17, "second": 36}
